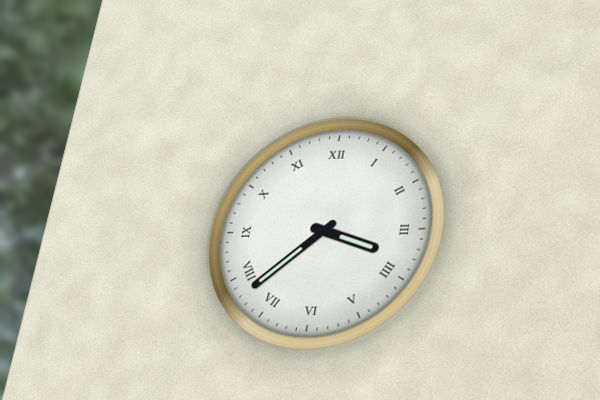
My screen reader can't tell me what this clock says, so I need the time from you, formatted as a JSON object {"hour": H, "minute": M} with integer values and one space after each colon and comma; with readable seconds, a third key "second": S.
{"hour": 3, "minute": 38}
